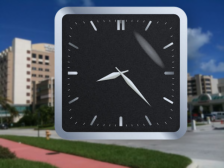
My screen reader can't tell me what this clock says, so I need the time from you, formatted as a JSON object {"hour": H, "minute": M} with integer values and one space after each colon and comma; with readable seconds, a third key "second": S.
{"hour": 8, "minute": 23}
